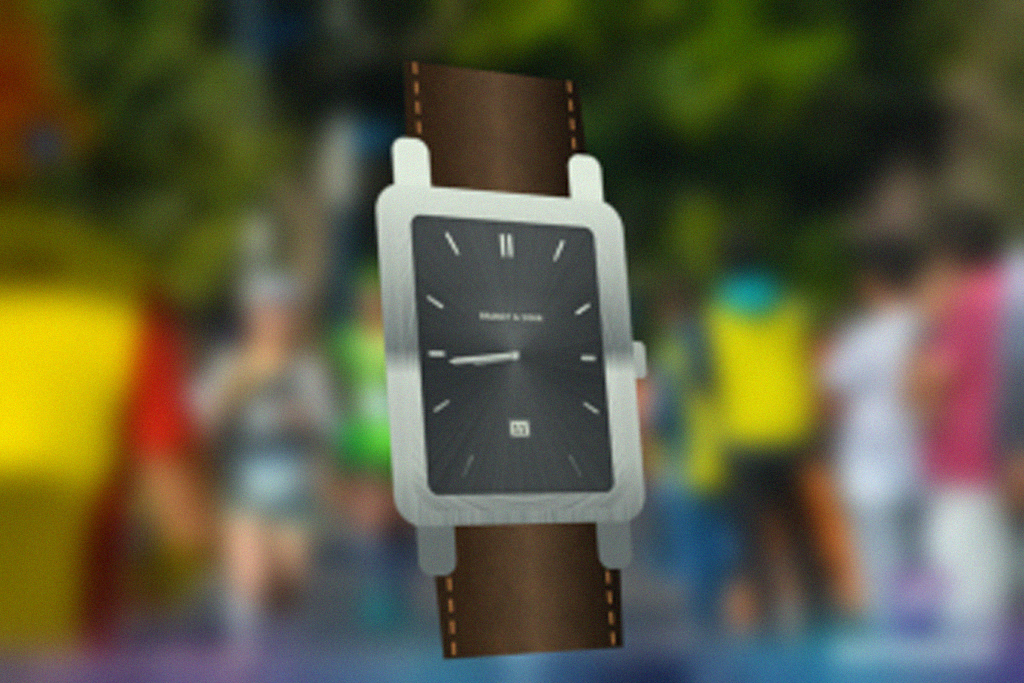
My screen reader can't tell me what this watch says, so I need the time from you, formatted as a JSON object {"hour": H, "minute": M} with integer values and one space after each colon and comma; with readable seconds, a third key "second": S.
{"hour": 8, "minute": 44}
